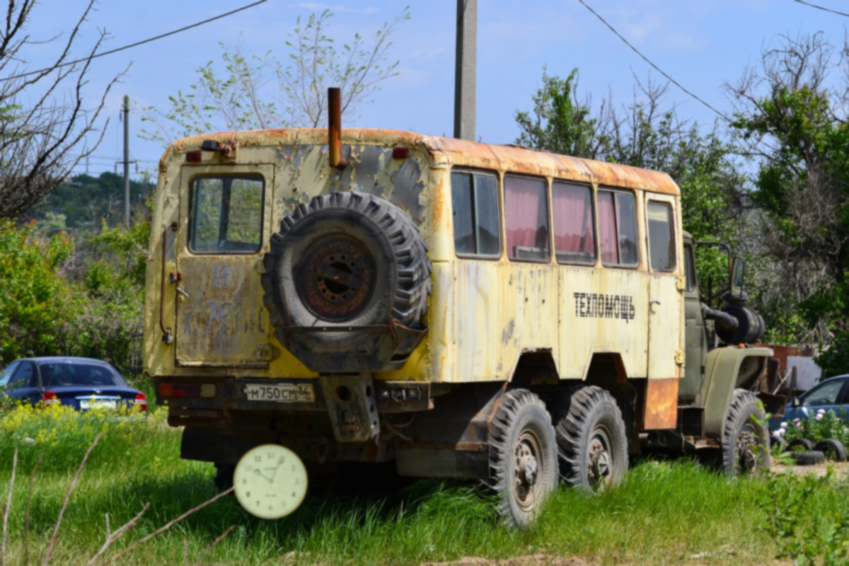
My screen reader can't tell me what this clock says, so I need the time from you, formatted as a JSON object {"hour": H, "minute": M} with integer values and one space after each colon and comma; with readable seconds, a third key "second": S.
{"hour": 10, "minute": 4}
